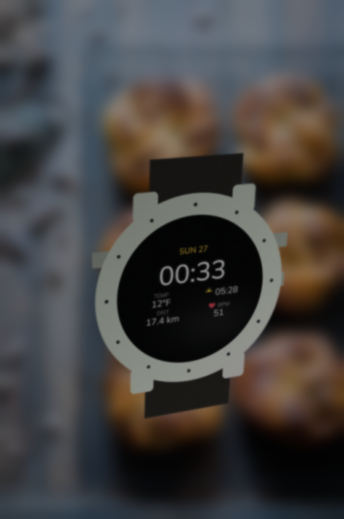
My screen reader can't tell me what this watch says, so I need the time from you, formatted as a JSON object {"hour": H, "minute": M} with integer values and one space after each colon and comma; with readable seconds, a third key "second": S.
{"hour": 0, "minute": 33}
